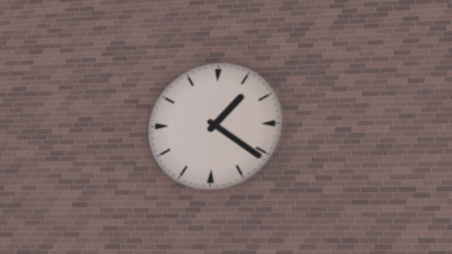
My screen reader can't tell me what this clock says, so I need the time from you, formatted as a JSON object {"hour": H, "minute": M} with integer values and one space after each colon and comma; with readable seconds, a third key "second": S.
{"hour": 1, "minute": 21}
